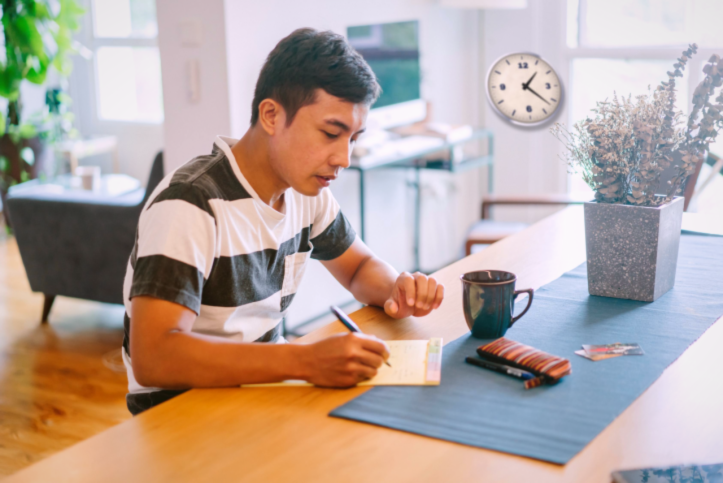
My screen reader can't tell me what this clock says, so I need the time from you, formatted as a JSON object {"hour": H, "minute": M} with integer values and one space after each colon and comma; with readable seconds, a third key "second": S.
{"hour": 1, "minute": 22}
